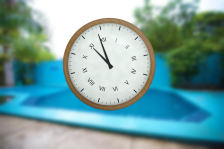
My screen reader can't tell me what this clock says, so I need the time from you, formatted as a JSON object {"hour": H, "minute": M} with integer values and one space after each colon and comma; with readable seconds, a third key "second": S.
{"hour": 10, "minute": 59}
